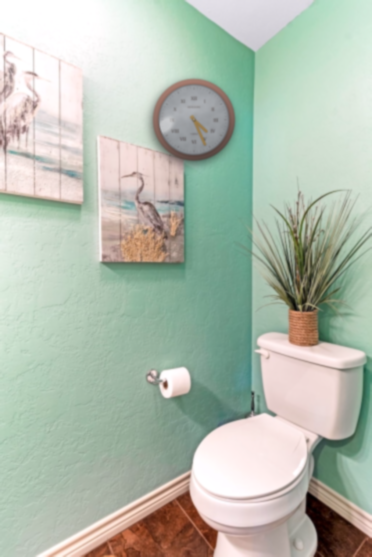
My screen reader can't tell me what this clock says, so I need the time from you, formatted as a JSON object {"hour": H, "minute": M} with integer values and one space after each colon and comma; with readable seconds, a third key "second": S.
{"hour": 4, "minute": 26}
